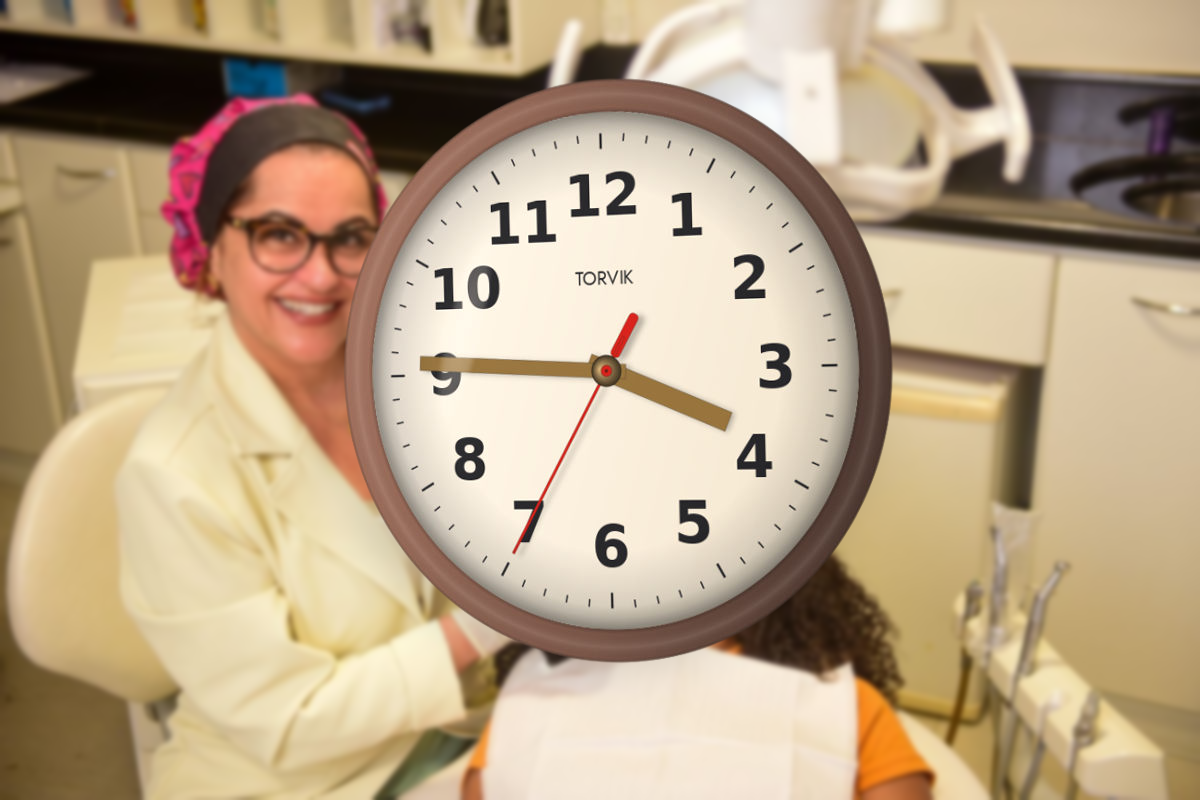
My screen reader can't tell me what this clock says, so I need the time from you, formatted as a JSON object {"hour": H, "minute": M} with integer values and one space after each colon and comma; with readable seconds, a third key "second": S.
{"hour": 3, "minute": 45, "second": 35}
